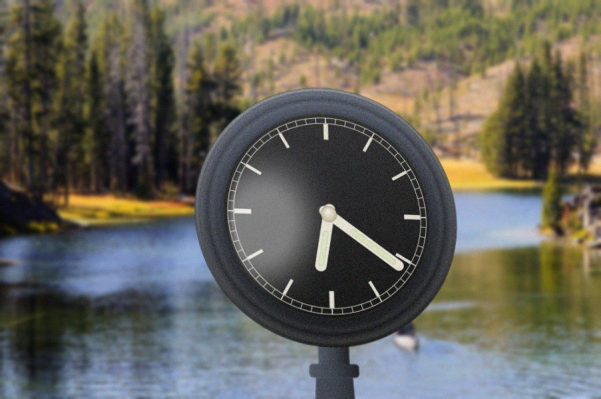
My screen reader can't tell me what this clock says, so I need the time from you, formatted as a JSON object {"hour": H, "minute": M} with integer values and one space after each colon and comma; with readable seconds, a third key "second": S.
{"hour": 6, "minute": 21}
